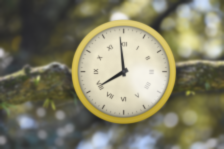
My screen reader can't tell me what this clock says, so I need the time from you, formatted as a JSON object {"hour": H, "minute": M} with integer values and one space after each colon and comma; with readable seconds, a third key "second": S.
{"hour": 7, "minute": 59}
